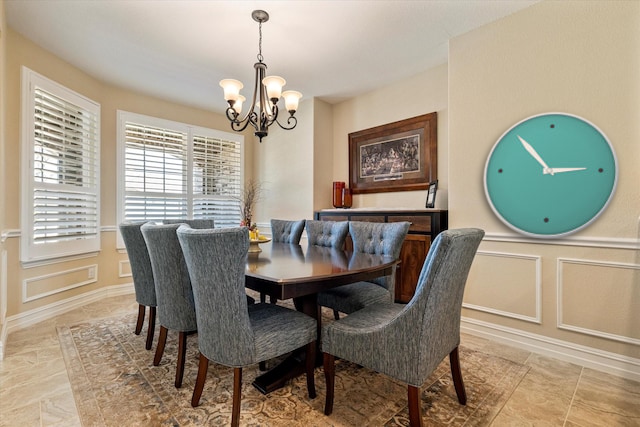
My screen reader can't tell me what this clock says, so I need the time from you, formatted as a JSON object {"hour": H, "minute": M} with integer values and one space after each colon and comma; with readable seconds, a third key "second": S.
{"hour": 2, "minute": 53}
